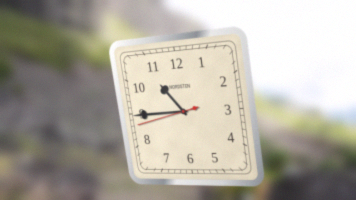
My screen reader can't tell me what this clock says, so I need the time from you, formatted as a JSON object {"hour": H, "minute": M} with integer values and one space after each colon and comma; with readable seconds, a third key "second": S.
{"hour": 10, "minute": 44, "second": 43}
